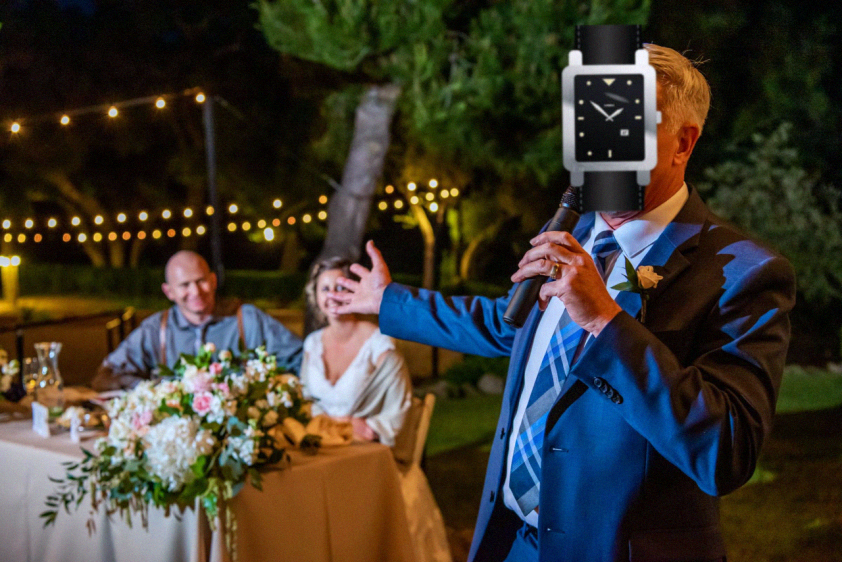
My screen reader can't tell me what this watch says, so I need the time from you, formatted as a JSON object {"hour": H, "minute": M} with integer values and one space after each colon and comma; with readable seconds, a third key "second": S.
{"hour": 1, "minute": 52}
